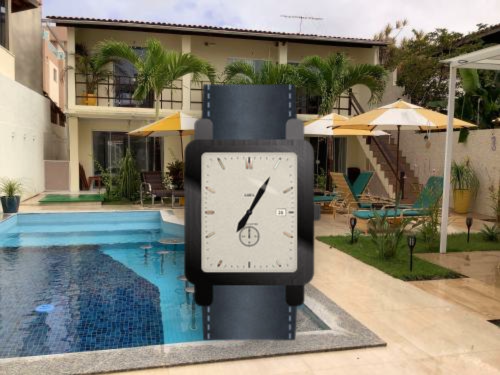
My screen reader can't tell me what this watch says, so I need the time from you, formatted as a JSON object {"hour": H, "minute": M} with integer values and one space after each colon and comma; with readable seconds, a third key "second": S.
{"hour": 7, "minute": 5}
